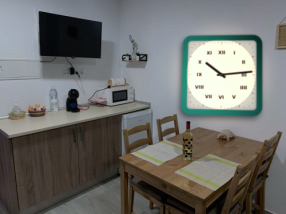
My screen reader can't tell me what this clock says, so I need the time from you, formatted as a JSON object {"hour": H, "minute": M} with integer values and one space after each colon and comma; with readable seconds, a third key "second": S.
{"hour": 10, "minute": 14}
